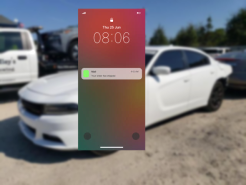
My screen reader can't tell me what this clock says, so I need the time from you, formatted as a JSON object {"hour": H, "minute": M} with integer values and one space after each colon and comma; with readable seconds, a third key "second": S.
{"hour": 8, "minute": 6}
